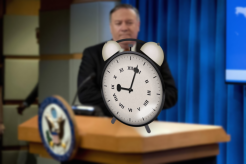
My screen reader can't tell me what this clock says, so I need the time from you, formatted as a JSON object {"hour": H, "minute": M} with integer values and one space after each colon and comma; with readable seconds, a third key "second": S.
{"hour": 9, "minute": 3}
